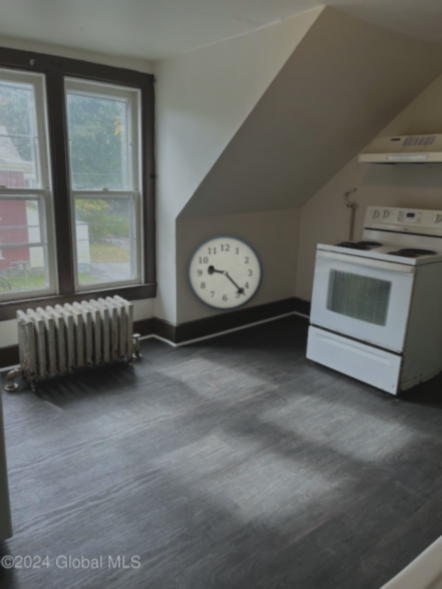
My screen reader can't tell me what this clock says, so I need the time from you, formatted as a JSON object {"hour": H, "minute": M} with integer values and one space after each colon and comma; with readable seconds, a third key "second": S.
{"hour": 9, "minute": 23}
